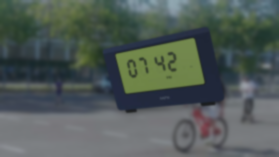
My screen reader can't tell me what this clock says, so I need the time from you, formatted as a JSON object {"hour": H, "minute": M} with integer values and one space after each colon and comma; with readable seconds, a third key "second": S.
{"hour": 7, "minute": 42}
